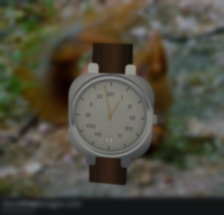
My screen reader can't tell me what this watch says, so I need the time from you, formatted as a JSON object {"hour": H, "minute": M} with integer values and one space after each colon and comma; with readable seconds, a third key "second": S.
{"hour": 12, "minute": 58}
